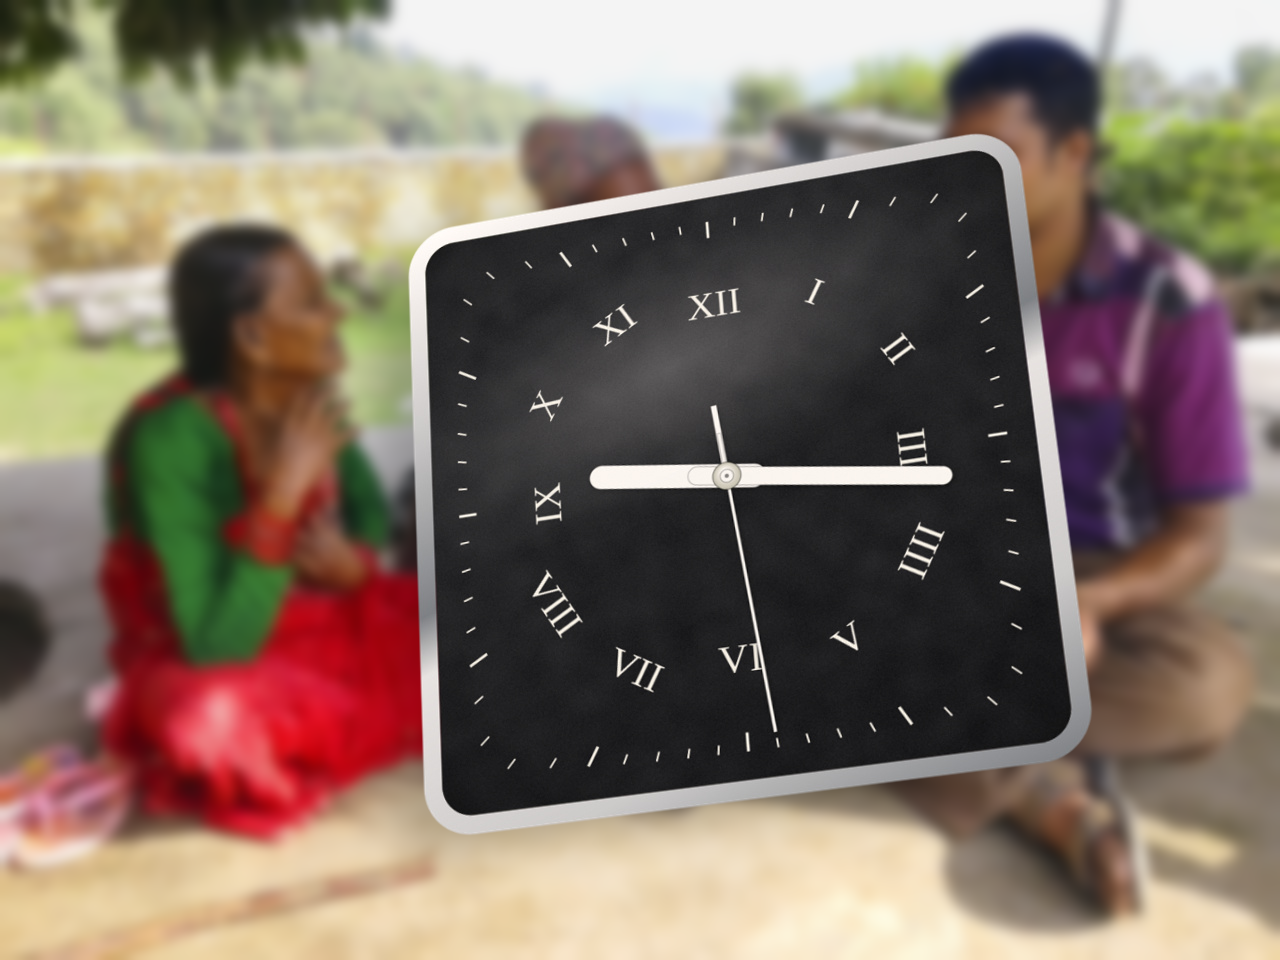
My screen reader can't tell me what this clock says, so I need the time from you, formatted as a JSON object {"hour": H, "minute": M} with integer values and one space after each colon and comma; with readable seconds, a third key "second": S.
{"hour": 9, "minute": 16, "second": 29}
